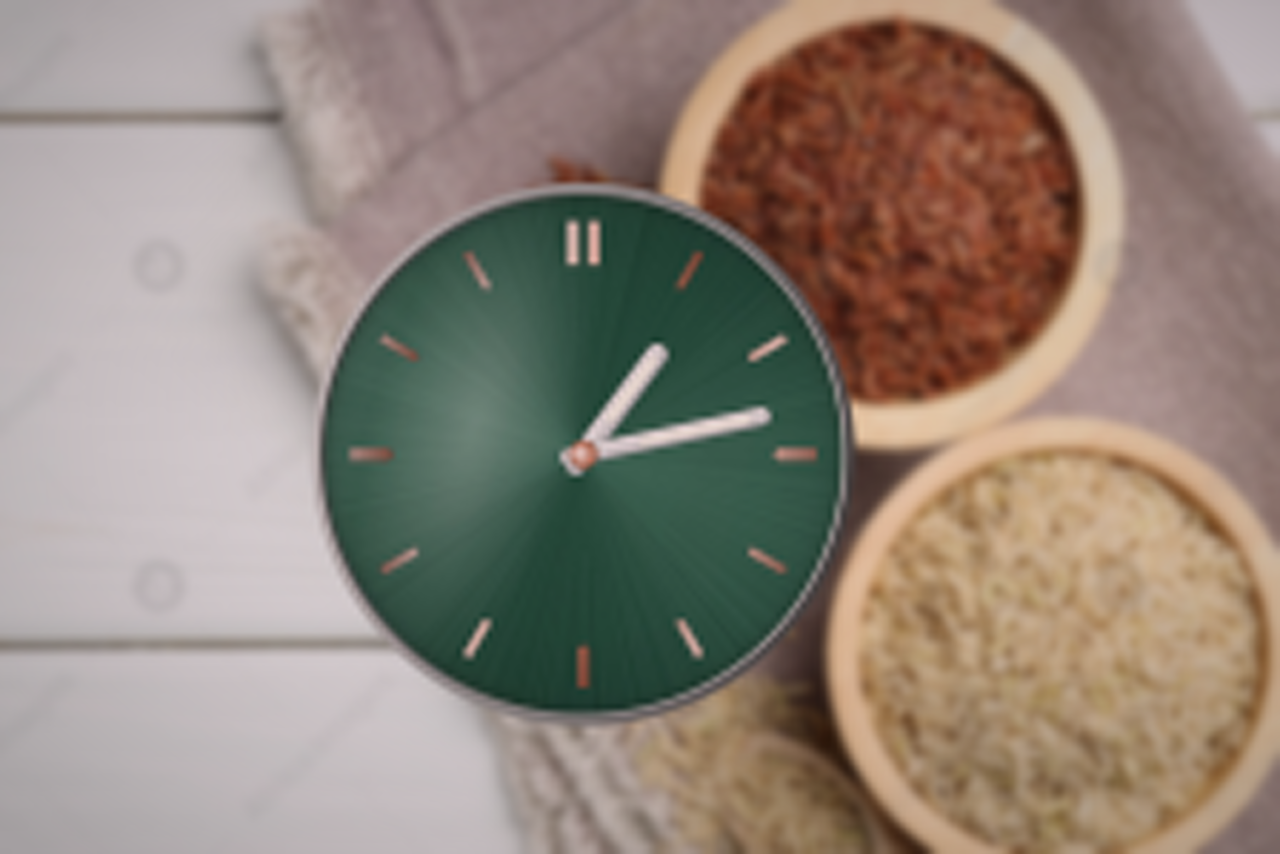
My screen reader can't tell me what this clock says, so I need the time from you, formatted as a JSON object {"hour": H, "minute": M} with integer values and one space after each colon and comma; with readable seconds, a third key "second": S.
{"hour": 1, "minute": 13}
